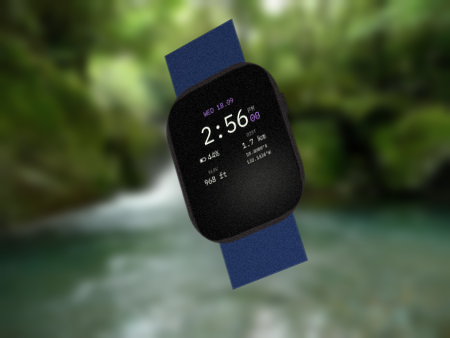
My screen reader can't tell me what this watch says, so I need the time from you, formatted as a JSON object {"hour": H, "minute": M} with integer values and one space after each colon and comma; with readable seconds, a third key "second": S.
{"hour": 2, "minute": 56, "second": 0}
